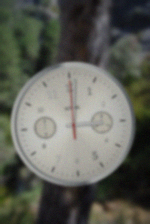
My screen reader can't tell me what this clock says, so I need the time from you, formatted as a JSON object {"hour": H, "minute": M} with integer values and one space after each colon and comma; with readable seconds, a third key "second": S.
{"hour": 3, "minute": 1}
